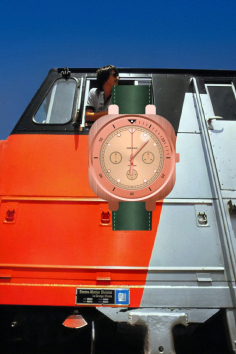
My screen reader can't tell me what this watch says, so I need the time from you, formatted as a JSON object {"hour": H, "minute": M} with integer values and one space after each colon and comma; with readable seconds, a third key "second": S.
{"hour": 6, "minute": 7}
